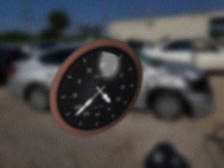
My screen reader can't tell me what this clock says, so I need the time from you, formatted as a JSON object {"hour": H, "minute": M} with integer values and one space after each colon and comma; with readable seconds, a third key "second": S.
{"hour": 4, "minute": 38}
